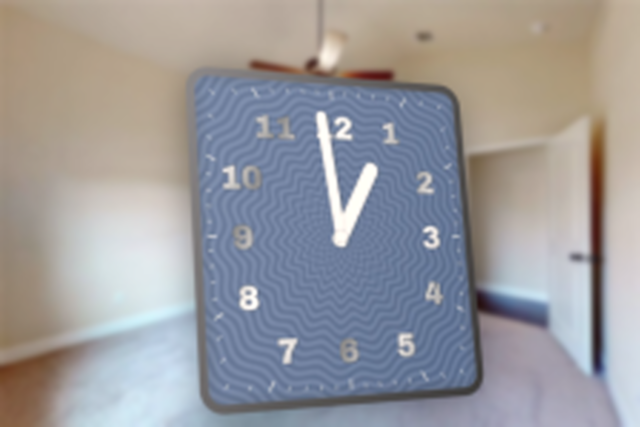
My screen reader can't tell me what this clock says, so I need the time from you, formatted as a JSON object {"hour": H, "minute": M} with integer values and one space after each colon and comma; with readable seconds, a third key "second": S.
{"hour": 12, "minute": 59}
